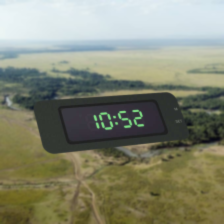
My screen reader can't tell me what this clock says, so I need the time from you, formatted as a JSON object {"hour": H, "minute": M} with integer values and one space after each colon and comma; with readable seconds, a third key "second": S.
{"hour": 10, "minute": 52}
